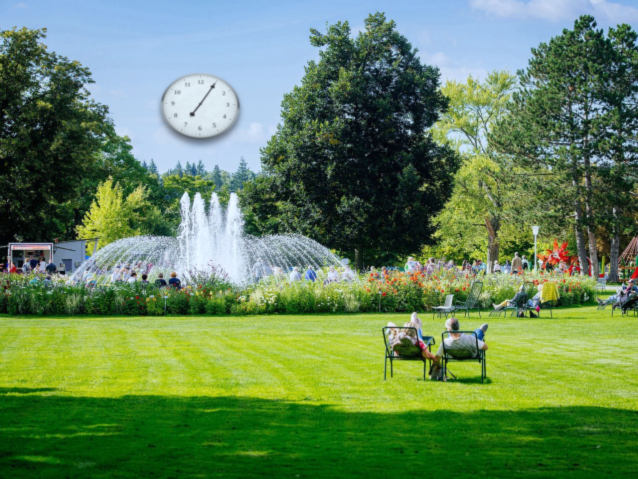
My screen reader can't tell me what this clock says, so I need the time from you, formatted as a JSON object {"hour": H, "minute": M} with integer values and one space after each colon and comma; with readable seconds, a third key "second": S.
{"hour": 7, "minute": 5}
